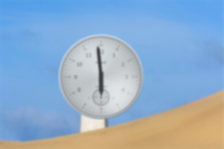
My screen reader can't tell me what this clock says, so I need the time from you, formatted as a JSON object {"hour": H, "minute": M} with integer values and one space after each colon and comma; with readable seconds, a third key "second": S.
{"hour": 5, "minute": 59}
